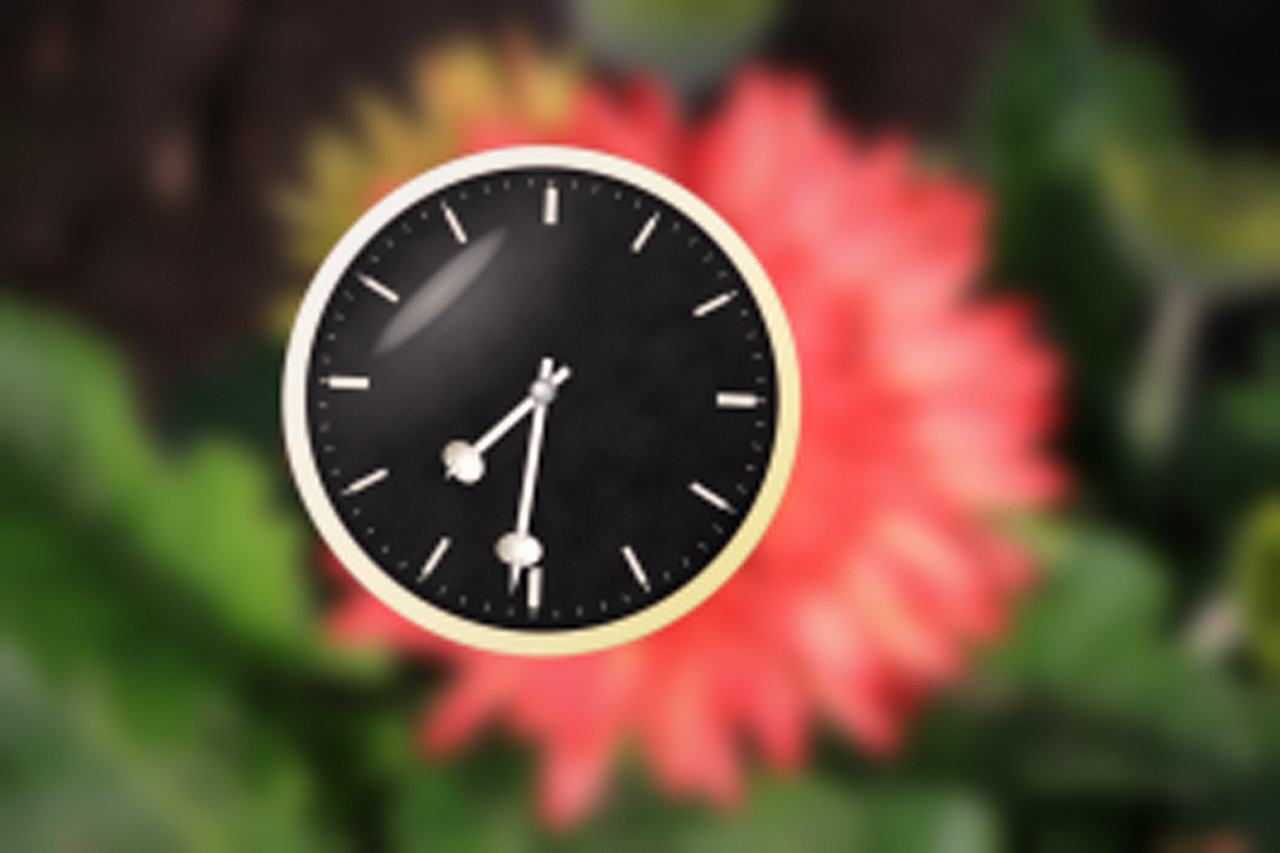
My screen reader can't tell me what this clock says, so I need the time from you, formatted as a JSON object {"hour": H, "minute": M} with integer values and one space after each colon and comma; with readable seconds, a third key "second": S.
{"hour": 7, "minute": 31}
